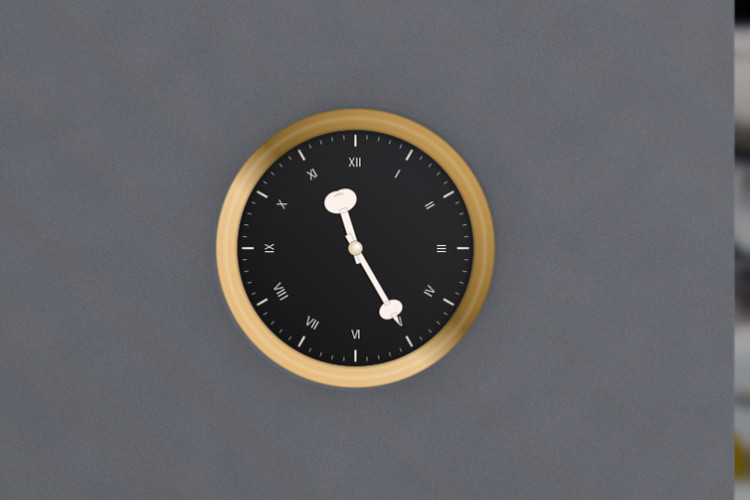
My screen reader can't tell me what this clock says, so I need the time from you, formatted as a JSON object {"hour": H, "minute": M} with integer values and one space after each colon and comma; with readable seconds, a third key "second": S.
{"hour": 11, "minute": 25}
